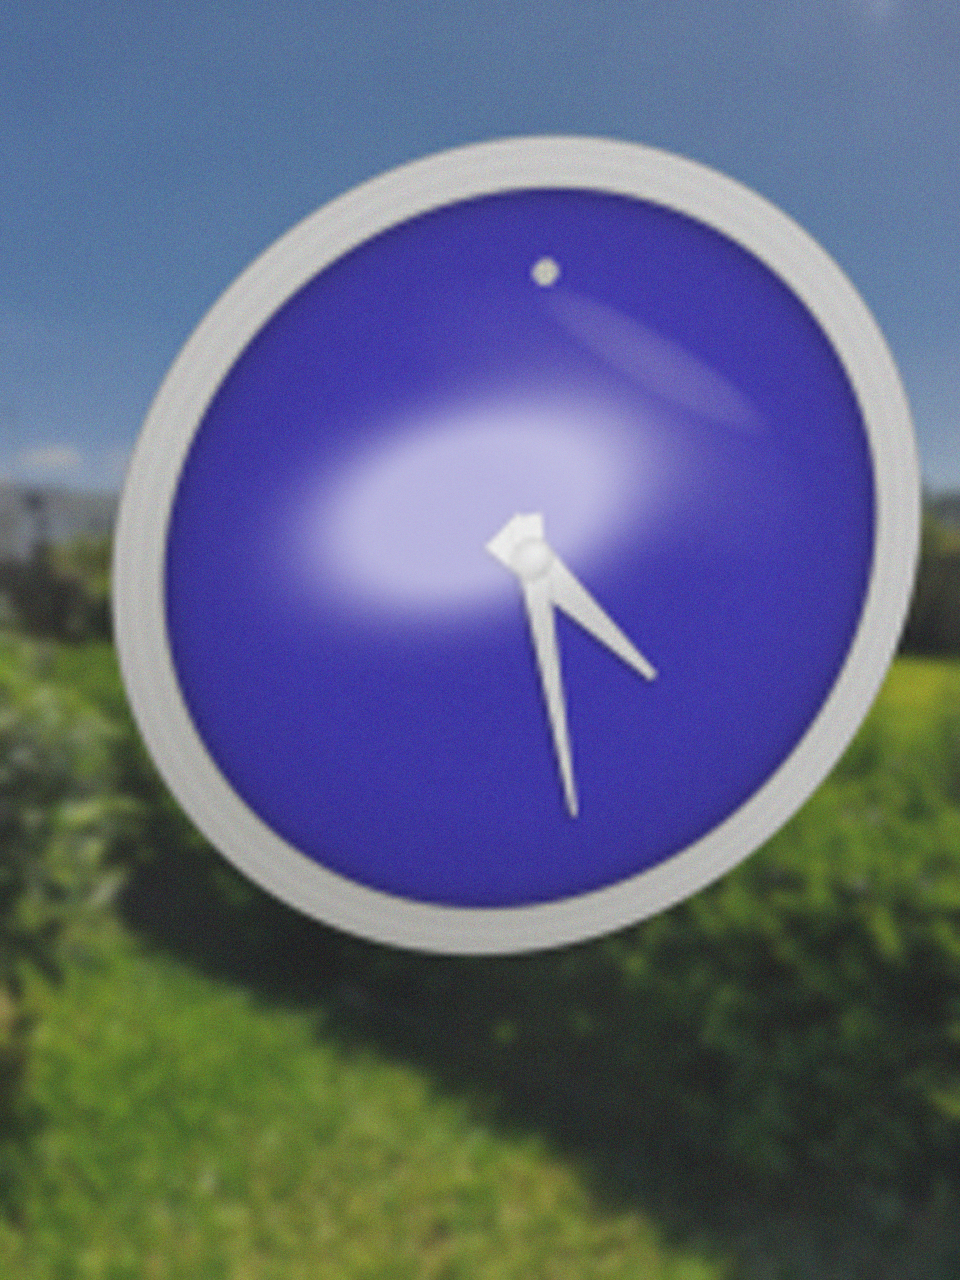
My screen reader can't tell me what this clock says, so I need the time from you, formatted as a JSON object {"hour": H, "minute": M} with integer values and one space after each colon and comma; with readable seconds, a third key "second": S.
{"hour": 4, "minute": 28}
